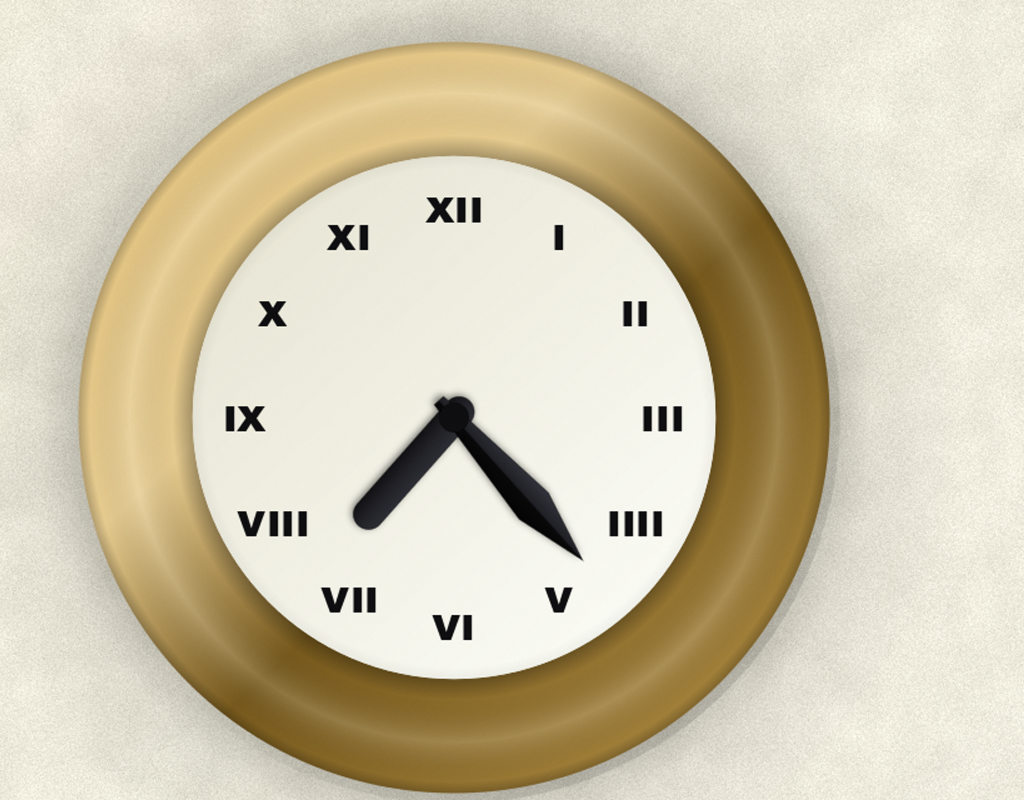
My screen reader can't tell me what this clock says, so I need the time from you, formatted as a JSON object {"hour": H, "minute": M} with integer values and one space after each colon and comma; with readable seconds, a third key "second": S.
{"hour": 7, "minute": 23}
